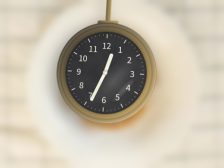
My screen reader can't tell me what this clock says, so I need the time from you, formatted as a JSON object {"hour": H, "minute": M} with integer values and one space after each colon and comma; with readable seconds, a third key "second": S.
{"hour": 12, "minute": 34}
